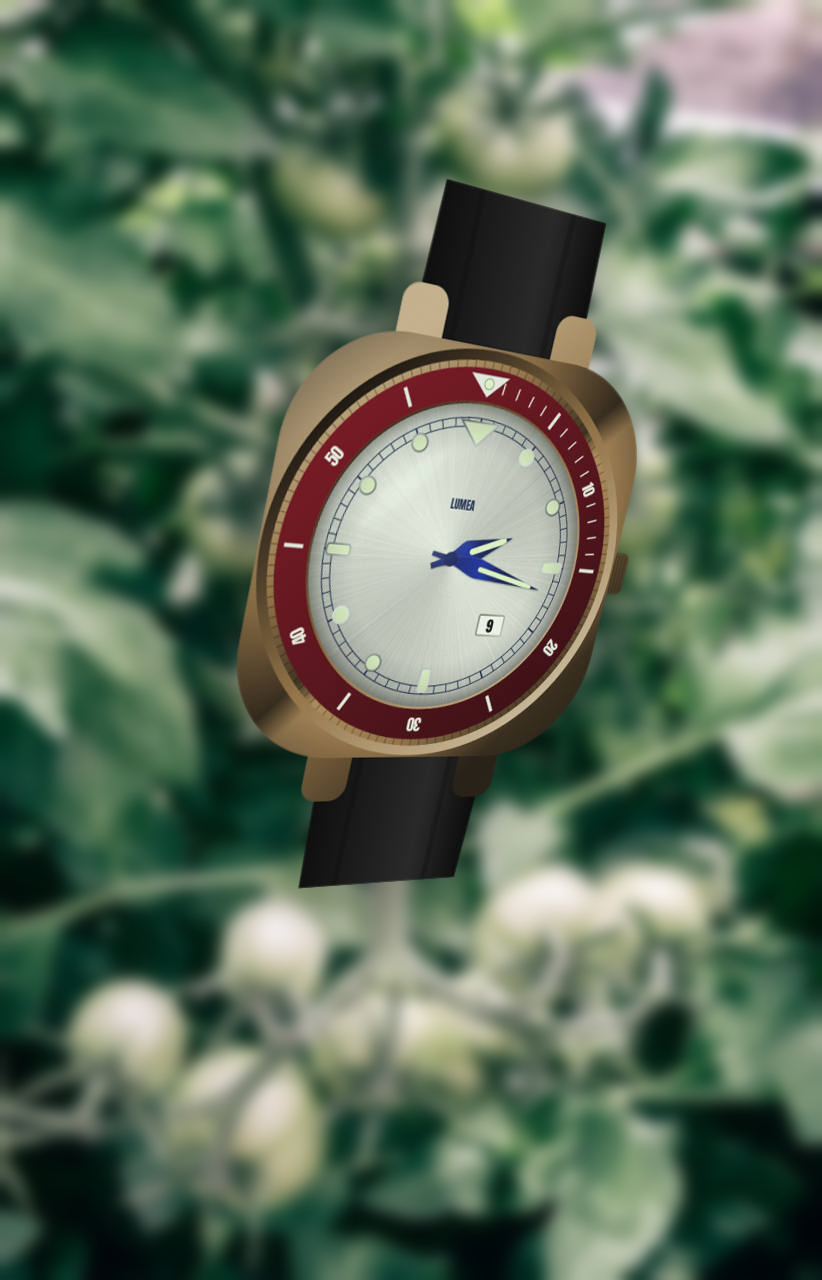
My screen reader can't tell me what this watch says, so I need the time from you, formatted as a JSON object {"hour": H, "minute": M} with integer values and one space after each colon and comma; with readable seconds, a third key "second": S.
{"hour": 2, "minute": 17}
